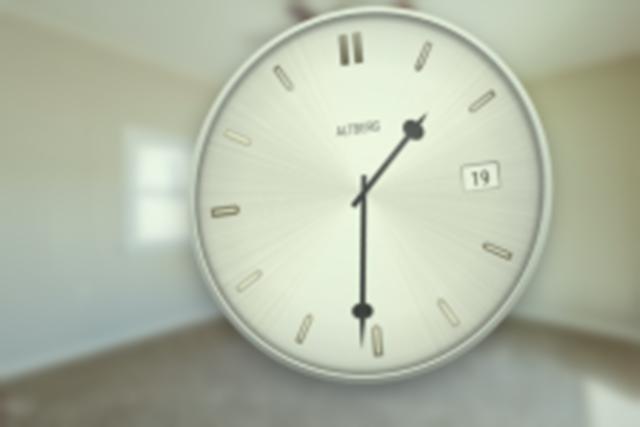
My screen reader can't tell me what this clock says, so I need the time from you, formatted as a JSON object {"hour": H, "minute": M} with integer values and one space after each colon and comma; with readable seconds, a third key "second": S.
{"hour": 1, "minute": 31}
